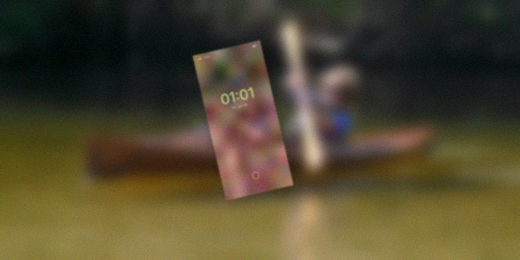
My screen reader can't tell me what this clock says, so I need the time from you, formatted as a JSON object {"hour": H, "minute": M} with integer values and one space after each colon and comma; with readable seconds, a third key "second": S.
{"hour": 1, "minute": 1}
